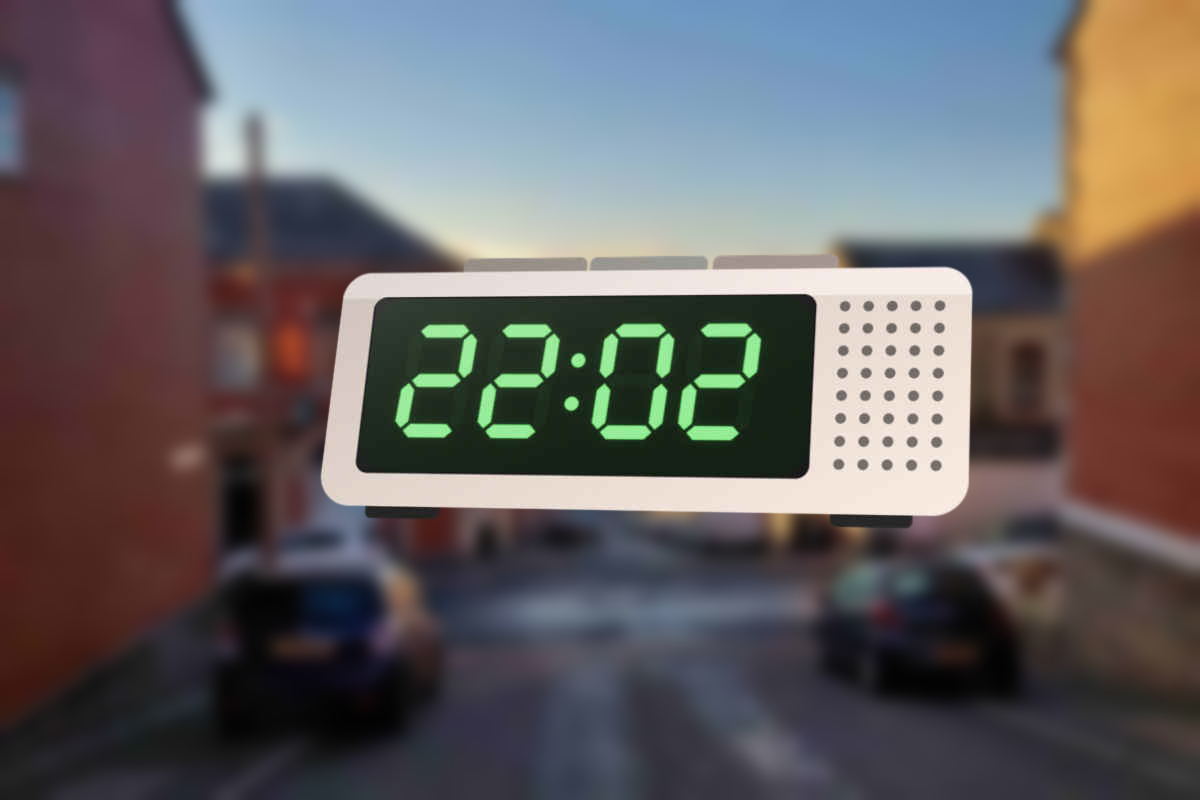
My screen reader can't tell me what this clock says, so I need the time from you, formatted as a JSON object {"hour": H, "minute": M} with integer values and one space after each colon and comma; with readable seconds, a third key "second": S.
{"hour": 22, "minute": 2}
